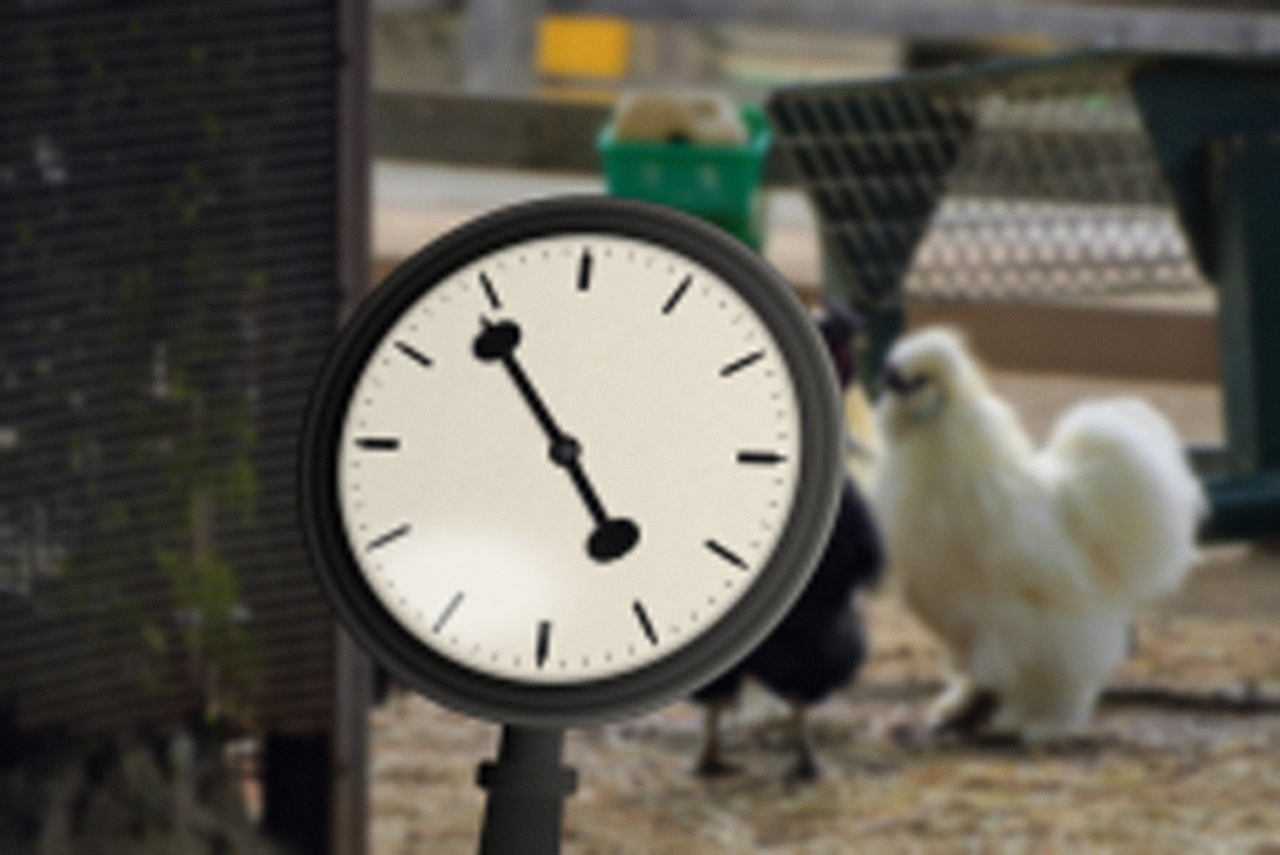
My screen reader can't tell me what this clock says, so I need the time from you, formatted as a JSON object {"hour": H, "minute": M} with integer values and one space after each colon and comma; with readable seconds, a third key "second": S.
{"hour": 4, "minute": 54}
